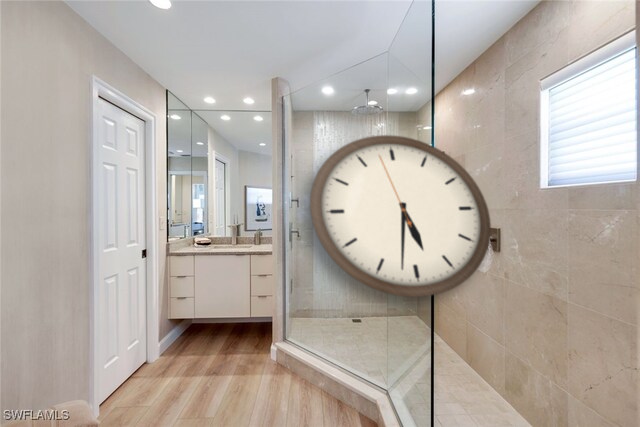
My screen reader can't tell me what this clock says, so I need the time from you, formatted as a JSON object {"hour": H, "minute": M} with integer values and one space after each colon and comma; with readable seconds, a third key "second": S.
{"hour": 5, "minute": 31, "second": 58}
